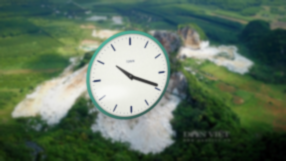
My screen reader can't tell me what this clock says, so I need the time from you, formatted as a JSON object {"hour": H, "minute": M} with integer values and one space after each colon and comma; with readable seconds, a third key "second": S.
{"hour": 10, "minute": 19}
